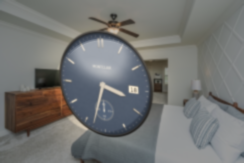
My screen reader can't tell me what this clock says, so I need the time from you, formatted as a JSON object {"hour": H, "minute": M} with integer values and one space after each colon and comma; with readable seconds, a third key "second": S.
{"hour": 3, "minute": 33}
